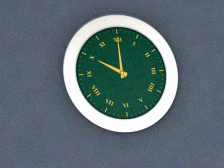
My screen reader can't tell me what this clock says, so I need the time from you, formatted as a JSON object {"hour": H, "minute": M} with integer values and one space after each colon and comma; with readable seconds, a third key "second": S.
{"hour": 10, "minute": 0}
